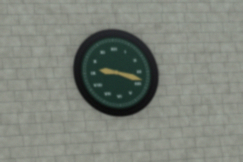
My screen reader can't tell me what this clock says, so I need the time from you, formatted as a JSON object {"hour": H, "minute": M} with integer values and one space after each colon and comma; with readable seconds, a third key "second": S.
{"hour": 9, "minute": 18}
